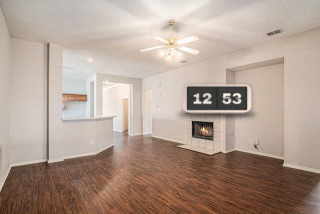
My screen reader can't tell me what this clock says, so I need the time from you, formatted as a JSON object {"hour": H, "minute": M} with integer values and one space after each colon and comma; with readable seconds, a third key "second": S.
{"hour": 12, "minute": 53}
